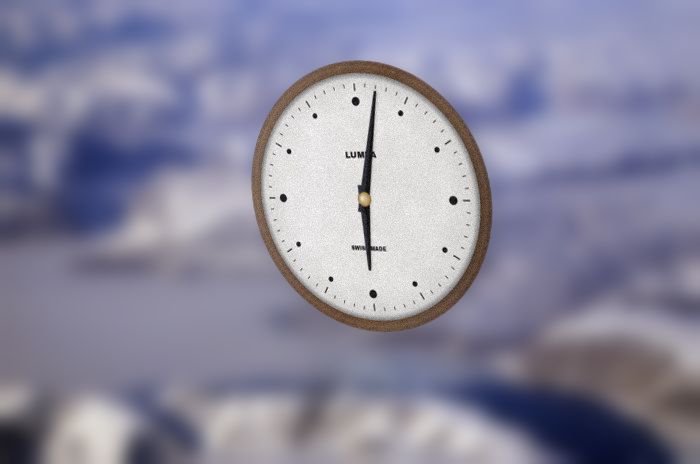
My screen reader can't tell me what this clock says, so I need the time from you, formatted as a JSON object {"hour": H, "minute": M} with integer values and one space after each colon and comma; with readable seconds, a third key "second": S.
{"hour": 6, "minute": 2}
